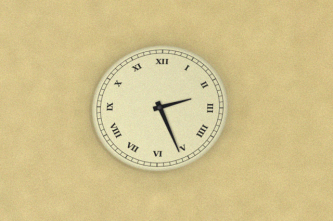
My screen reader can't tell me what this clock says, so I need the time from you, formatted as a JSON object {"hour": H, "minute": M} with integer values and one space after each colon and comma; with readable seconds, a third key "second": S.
{"hour": 2, "minute": 26}
